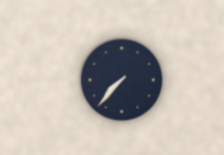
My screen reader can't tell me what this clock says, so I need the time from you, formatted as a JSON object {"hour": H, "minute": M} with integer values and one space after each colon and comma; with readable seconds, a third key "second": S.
{"hour": 7, "minute": 37}
